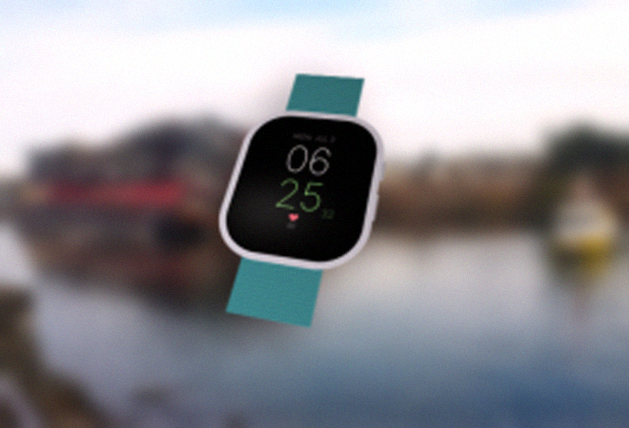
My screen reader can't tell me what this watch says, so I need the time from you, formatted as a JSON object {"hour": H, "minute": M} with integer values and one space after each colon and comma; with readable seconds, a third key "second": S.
{"hour": 6, "minute": 25}
